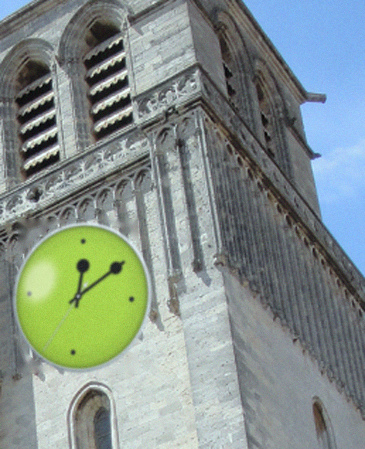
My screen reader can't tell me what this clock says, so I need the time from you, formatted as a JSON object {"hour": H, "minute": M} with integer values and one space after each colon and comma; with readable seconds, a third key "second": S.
{"hour": 12, "minute": 8, "second": 35}
